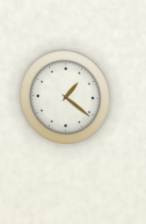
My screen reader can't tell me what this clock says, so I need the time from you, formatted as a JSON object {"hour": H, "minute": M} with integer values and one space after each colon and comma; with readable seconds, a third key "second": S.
{"hour": 1, "minute": 21}
